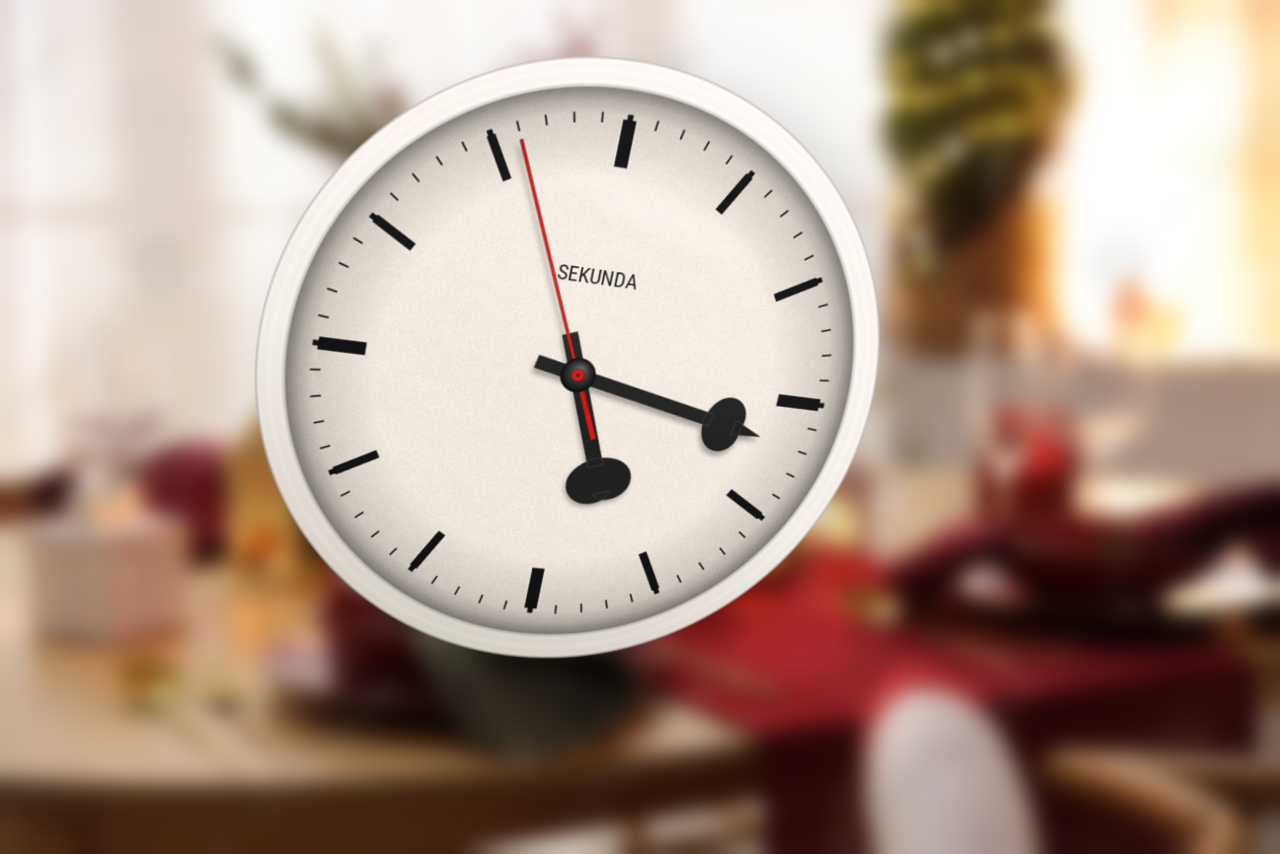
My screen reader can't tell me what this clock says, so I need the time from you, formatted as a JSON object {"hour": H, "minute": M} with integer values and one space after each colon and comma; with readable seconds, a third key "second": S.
{"hour": 5, "minute": 16, "second": 56}
